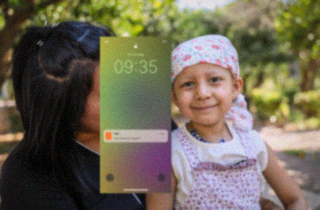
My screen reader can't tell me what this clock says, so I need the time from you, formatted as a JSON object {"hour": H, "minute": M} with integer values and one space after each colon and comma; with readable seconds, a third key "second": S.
{"hour": 9, "minute": 35}
